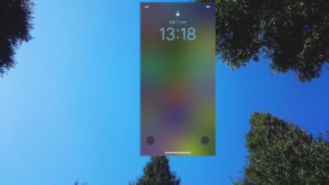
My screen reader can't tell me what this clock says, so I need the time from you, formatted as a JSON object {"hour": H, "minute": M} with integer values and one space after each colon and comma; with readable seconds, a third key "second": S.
{"hour": 13, "minute": 18}
